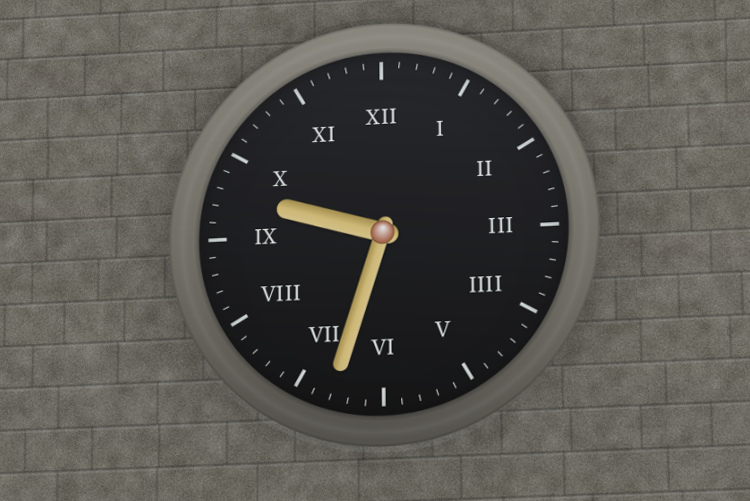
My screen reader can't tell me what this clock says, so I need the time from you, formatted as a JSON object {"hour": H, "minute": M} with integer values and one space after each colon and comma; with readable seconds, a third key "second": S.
{"hour": 9, "minute": 33}
